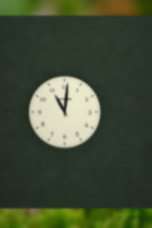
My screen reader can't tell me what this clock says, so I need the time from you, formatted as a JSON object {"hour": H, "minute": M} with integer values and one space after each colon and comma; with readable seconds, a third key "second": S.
{"hour": 11, "minute": 1}
